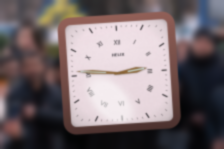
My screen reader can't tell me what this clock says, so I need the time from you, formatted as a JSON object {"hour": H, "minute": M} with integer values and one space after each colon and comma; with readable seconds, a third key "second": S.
{"hour": 2, "minute": 46}
